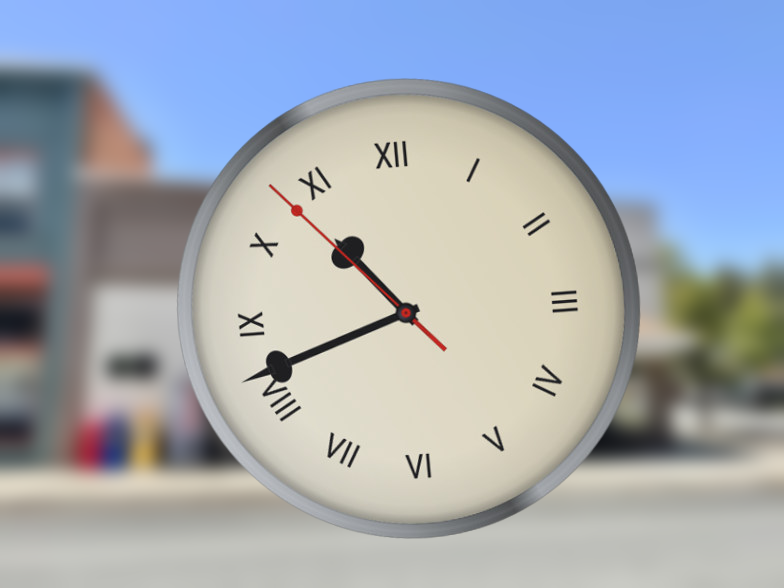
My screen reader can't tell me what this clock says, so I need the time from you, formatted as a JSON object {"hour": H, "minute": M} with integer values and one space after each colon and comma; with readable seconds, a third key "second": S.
{"hour": 10, "minute": 41, "second": 53}
